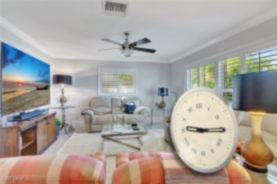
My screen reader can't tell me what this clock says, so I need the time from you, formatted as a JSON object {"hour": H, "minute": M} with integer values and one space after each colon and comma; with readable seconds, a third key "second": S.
{"hour": 9, "minute": 15}
